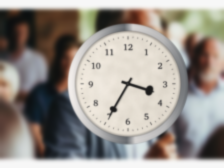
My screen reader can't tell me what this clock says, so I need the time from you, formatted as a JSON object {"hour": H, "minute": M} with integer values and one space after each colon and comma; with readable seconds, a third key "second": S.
{"hour": 3, "minute": 35}
